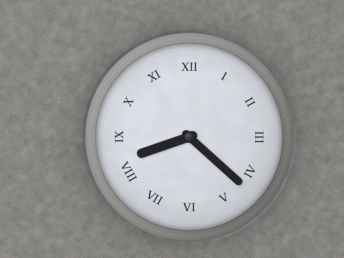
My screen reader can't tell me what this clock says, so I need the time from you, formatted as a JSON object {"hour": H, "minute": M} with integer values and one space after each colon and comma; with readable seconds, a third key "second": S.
{"hour": 8, "minute": 22}
